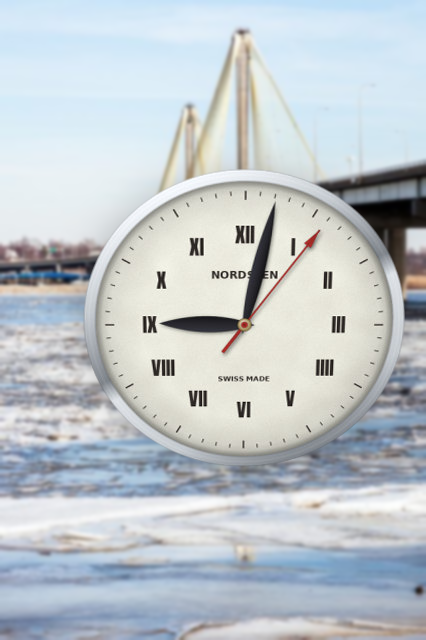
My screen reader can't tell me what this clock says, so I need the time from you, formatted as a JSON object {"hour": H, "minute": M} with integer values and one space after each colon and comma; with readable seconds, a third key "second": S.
{"hour": 9, "minute": 2, "second": 6}
